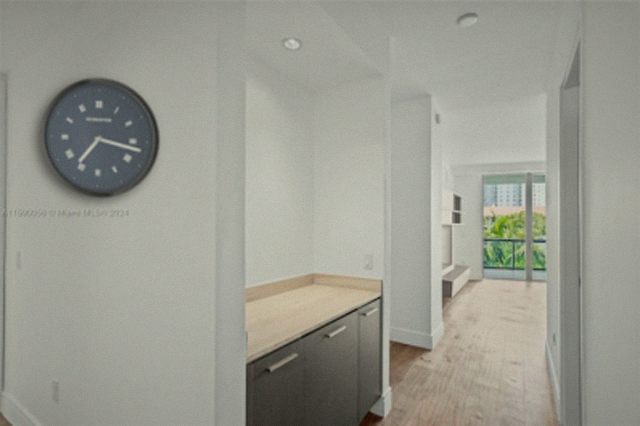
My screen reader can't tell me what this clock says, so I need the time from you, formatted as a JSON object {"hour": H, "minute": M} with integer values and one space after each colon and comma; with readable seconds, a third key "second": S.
{"hour": 7, "minute": 17}
